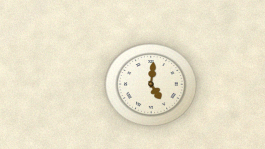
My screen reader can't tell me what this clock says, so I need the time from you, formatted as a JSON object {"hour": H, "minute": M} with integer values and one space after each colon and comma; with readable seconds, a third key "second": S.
{"hour": 5, "minute": 1}
